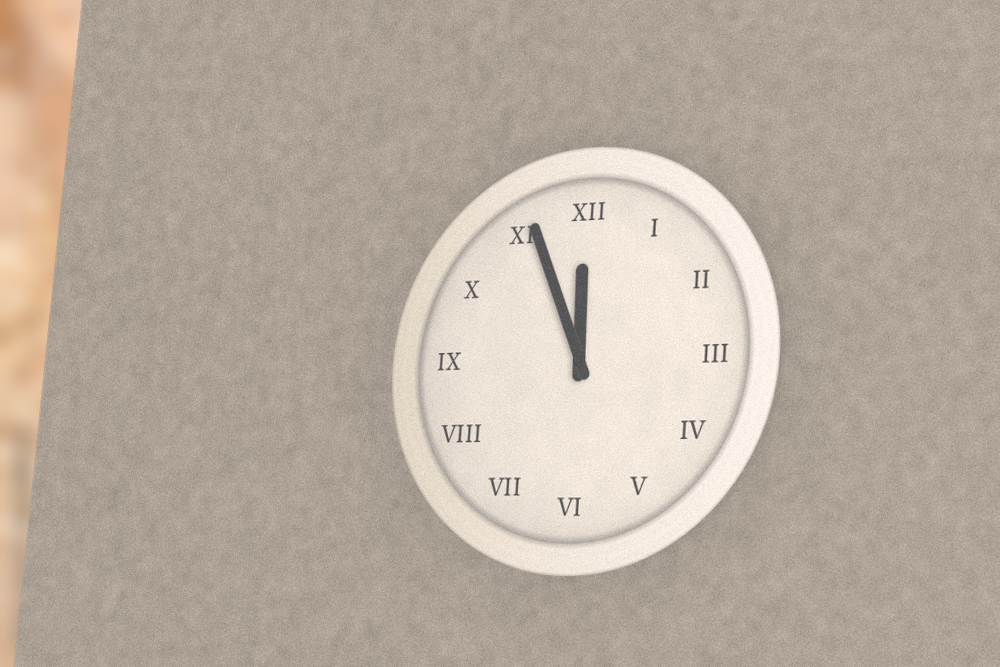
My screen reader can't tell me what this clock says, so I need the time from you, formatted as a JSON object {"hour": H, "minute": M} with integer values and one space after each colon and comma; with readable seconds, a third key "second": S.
{"hour": 11, "minute": 56}
